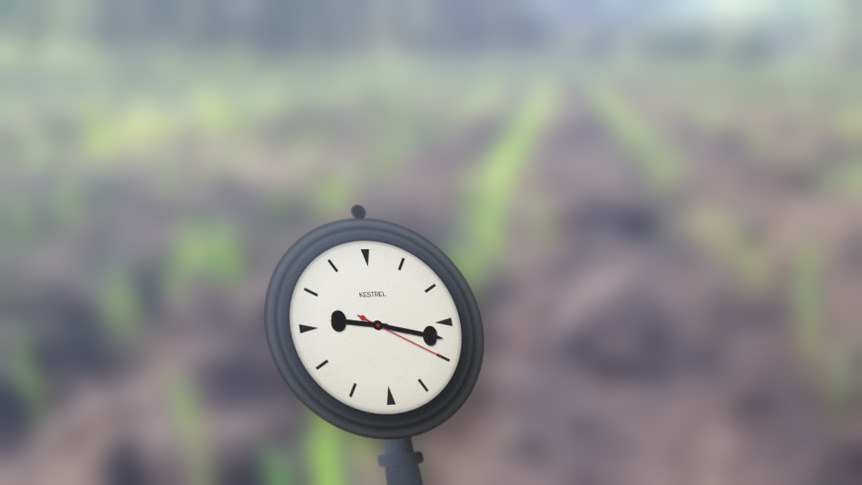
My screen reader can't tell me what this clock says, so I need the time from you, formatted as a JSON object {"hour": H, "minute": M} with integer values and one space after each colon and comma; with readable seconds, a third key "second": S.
{"hour": 9, "minute": 17, "second": 20}
